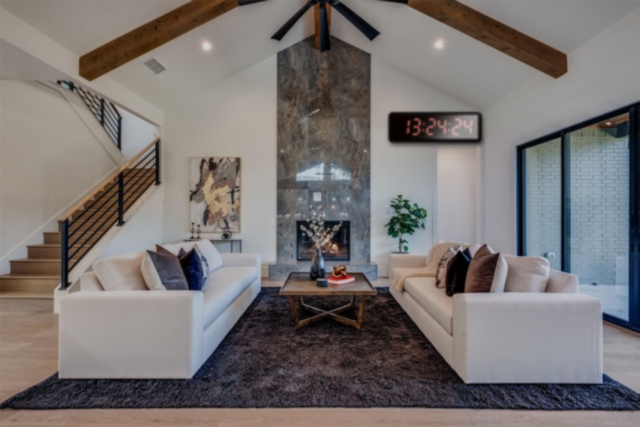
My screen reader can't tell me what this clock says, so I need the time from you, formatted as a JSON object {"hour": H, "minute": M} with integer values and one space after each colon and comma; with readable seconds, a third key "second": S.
{"hour": 13, "minute": 24, "second": 24}
